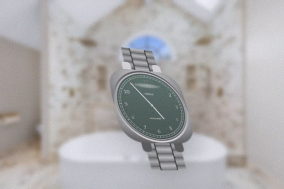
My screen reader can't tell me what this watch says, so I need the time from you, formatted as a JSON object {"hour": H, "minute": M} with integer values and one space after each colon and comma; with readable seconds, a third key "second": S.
{"hour": 4, "minute": 54}
